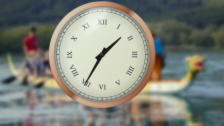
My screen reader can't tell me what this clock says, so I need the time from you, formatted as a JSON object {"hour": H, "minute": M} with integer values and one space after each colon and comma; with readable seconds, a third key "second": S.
{"hour": 1, "minute": 35}
